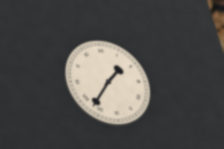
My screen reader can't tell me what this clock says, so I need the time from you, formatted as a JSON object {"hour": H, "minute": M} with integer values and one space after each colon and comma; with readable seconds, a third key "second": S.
{"hour": 1, "minute": 37}
